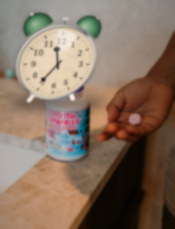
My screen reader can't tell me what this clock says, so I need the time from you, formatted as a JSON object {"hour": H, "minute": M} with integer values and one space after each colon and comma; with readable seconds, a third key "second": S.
{"hour": 11, "minute": 36}
